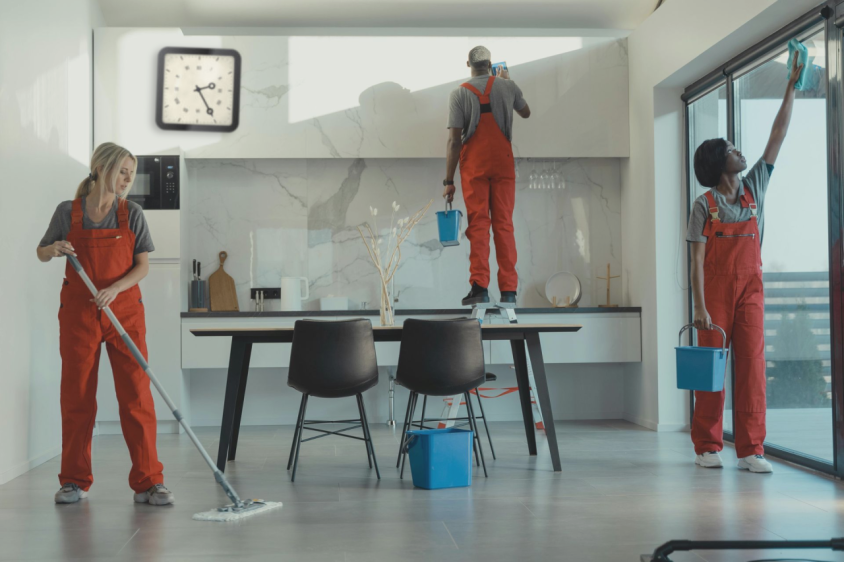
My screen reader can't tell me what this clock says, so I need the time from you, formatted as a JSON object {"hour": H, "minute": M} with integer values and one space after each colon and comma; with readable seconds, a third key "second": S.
{"hour": 2, "minute": 25}
